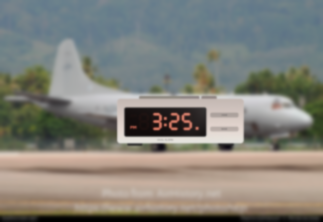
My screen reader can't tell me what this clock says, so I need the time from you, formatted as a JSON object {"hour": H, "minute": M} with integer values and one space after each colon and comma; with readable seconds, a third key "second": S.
{"hour": 3, "minute": 25}
